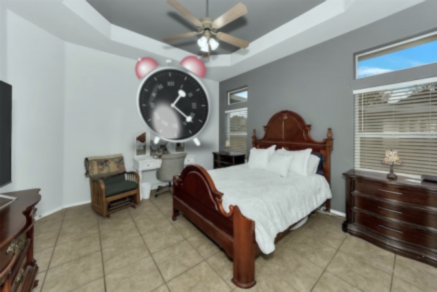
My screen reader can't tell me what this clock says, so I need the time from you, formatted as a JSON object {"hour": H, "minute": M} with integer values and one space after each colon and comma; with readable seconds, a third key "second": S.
{"hour": 1, "minute": 22}
